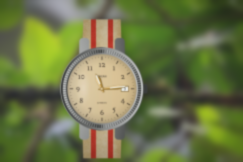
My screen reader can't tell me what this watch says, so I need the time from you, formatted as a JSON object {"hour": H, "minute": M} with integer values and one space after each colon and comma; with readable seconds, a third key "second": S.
{"hour": 11, "minute": 14}
